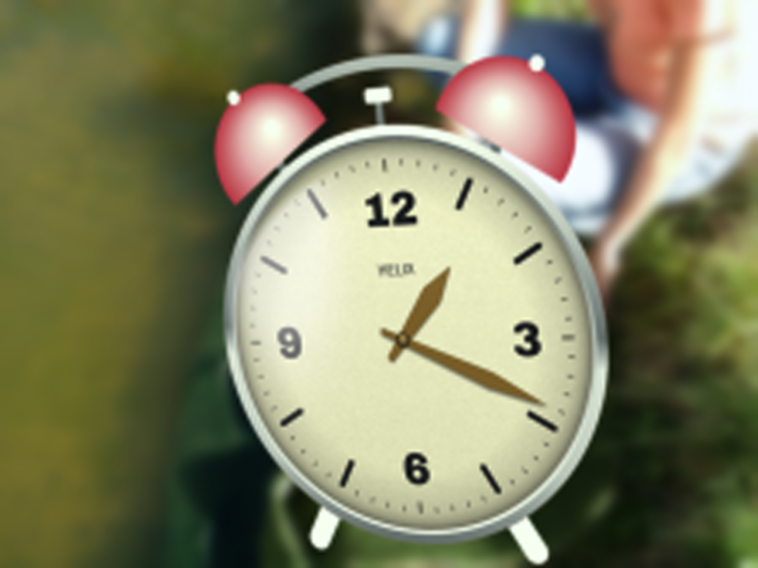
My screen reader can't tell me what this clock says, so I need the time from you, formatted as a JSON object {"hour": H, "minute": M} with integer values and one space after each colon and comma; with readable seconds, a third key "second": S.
{"hour": 1, "minute": 19}
